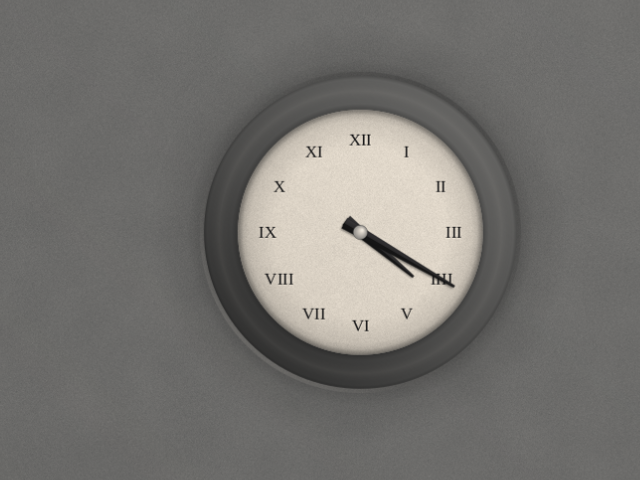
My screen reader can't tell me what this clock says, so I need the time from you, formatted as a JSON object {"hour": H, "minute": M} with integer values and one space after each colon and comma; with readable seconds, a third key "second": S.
{"hour": 4, "minute": 20}
